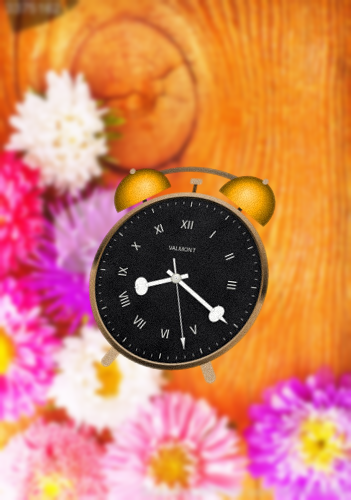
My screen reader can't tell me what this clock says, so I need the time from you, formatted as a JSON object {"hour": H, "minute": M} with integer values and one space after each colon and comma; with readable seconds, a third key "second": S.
{"hour": 8, "minute": 20, "second": 27}
